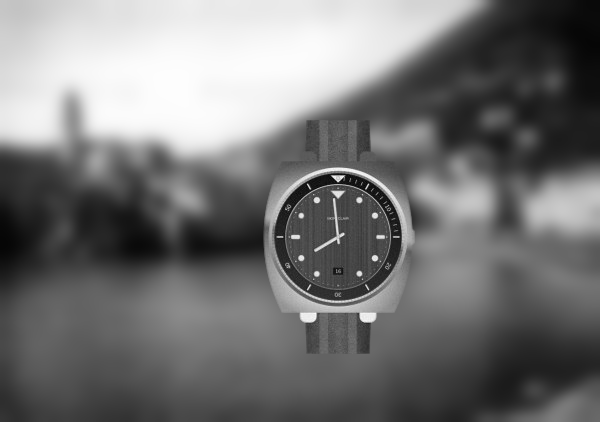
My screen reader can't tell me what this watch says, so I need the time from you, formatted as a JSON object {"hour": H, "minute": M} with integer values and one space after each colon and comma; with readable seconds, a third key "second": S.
{"hour": 7, "minute": 59}
